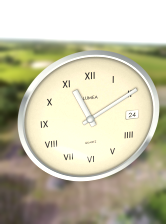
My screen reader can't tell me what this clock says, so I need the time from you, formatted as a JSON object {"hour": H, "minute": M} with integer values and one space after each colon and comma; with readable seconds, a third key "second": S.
{"hour": 11, "minute": 10}
